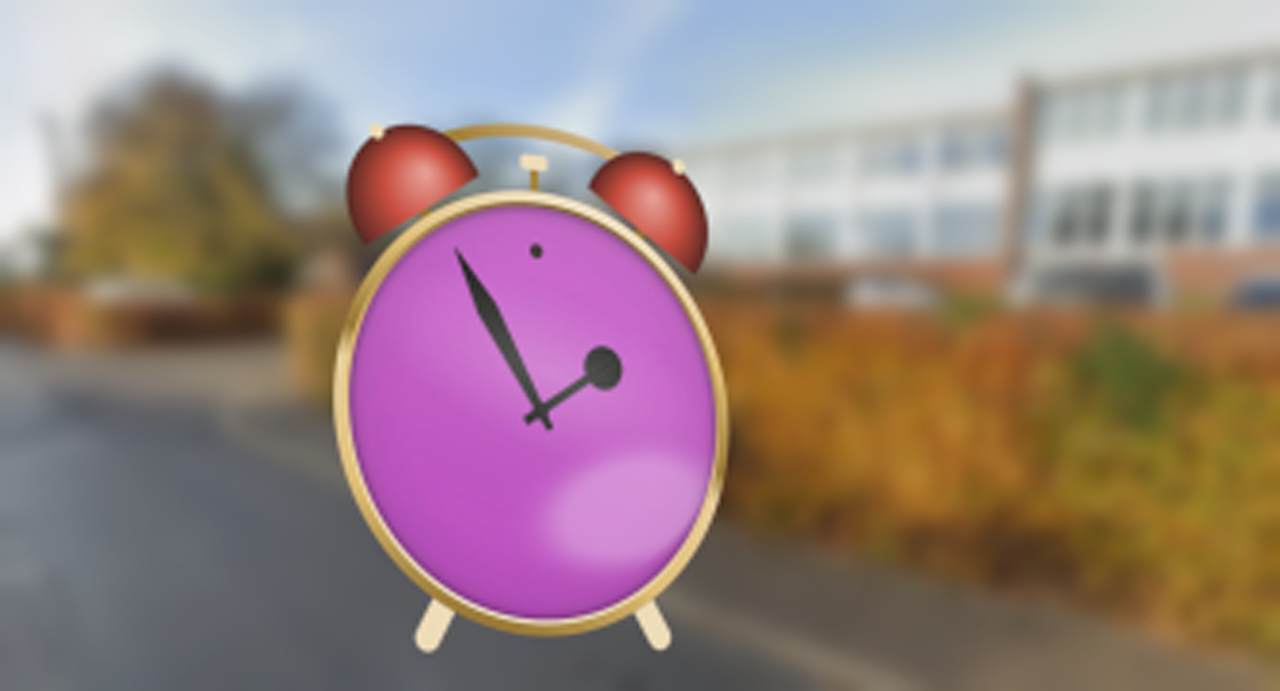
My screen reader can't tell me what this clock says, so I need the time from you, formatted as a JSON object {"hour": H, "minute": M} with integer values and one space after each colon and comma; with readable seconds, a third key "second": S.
{"hour": 1, "minute": 55}
